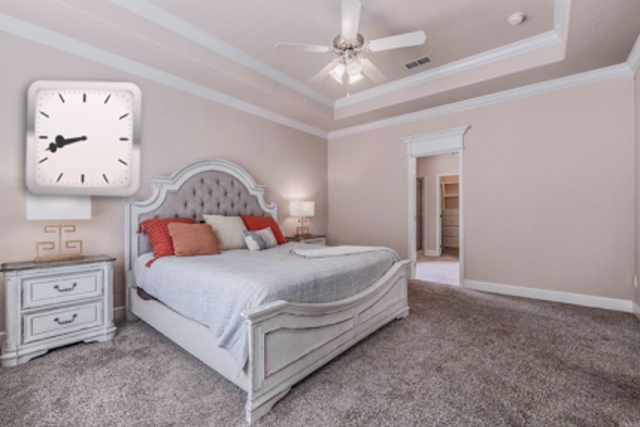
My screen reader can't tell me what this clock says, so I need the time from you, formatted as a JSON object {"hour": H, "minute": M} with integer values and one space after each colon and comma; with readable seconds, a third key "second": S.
{"hour": 8, "minute": 42}
